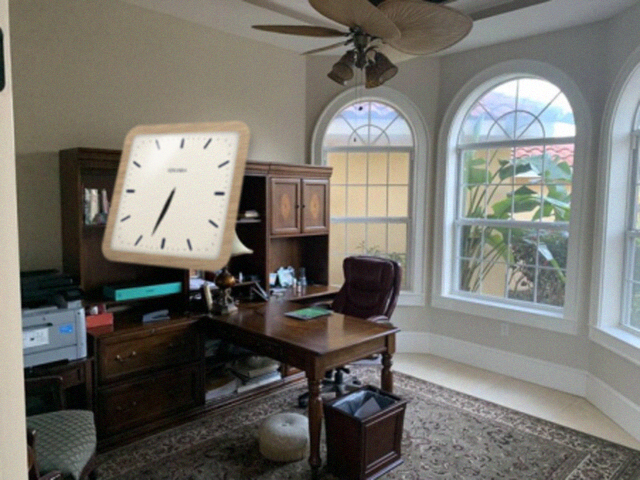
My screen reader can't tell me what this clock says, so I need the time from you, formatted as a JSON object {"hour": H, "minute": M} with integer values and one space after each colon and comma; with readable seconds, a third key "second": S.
{"hour": 6, "minute": 33}
